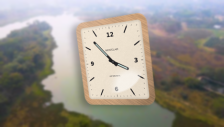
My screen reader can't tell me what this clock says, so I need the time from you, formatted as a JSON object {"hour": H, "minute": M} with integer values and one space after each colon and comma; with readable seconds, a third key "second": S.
{"hour": 3, "minute": 53}
